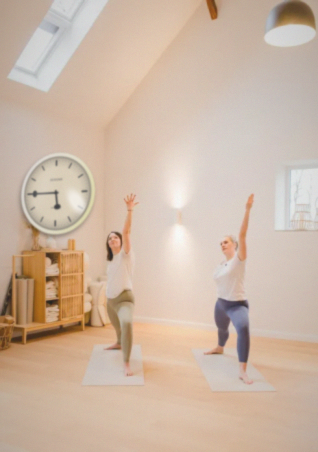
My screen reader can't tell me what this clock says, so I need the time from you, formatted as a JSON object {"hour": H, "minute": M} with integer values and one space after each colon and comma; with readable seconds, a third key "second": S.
{"hour": 5, "minute": 45}
